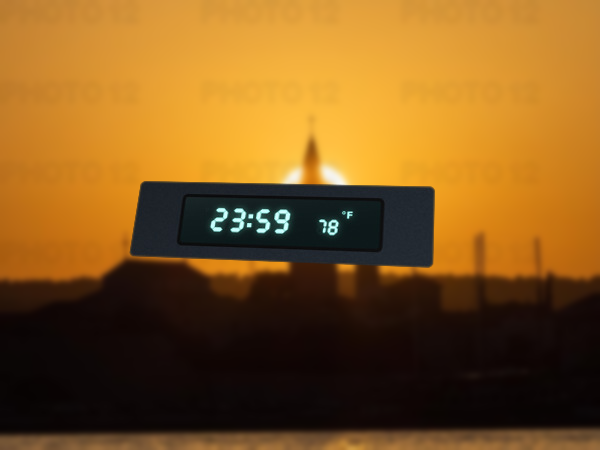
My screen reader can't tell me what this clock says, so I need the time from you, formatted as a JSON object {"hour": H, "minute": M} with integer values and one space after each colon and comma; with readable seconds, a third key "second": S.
{"hour": 23, "minute": 59}
